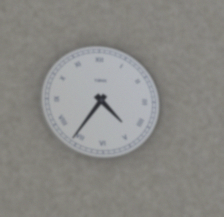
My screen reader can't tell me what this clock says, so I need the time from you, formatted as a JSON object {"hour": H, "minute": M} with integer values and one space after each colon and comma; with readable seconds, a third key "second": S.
{"hour": 4, "minute": 36}
